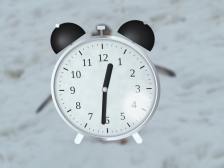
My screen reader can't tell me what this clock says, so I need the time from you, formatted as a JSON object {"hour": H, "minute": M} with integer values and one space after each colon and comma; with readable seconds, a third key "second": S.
{"hour": 12, "minute": 31}
